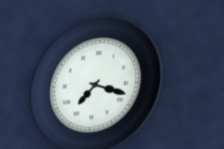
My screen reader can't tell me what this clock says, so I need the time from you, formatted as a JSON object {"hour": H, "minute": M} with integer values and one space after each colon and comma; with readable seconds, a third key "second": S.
{"hour": 7, "minute": 18}
